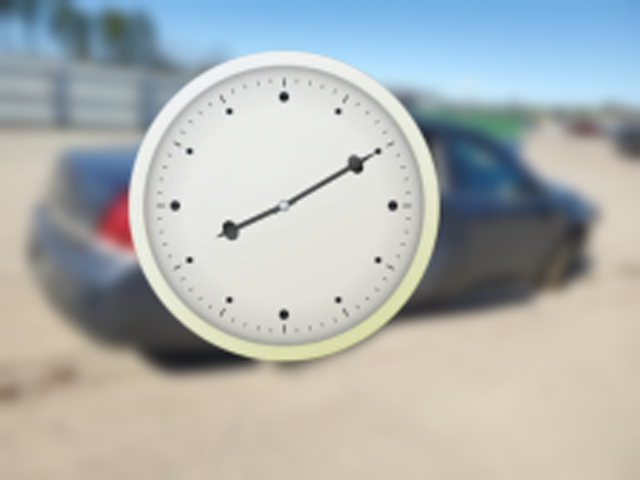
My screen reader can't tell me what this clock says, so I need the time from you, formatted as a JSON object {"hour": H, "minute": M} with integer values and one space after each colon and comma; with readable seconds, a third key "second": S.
{"hour": 8, "minute": 10}
